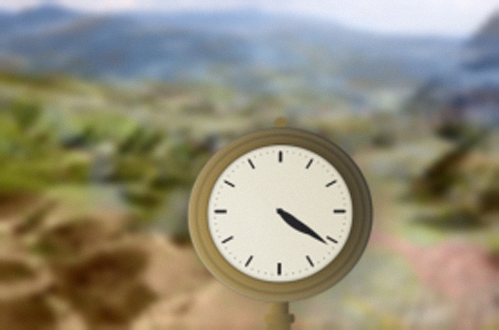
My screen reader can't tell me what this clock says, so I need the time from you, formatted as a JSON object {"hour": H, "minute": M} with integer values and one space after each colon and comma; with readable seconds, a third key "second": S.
{"hour": 4, "minute": 21}
